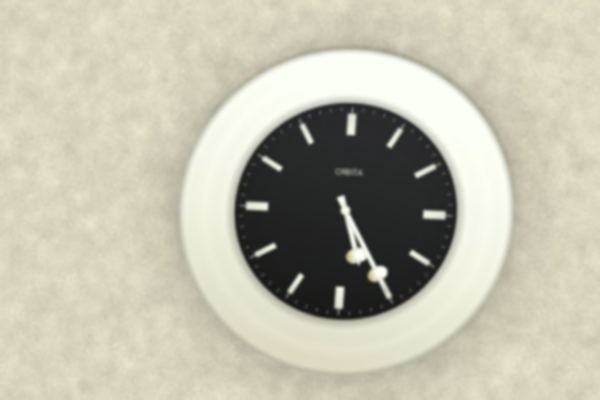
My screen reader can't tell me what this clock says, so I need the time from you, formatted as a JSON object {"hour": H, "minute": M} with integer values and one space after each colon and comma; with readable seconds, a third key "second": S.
{"hour": 5, "minute": 25}
